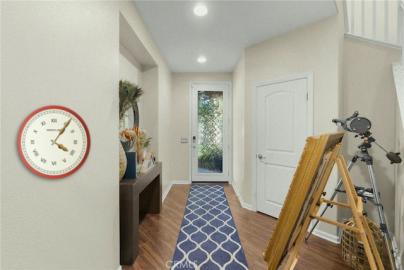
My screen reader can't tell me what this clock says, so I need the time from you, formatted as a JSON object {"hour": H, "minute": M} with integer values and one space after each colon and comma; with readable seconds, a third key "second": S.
{"hour": 4, "minute": 6}
